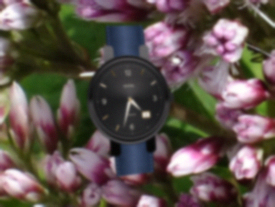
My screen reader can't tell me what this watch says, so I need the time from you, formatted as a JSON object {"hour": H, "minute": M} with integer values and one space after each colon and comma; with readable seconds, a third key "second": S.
{"hour": 4, "minute": 33}
